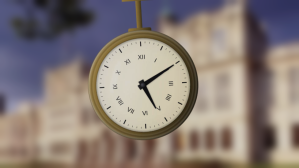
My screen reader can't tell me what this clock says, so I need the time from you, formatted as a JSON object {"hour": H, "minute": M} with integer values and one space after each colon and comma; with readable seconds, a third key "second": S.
{"hour": 5, "minute": 10}
